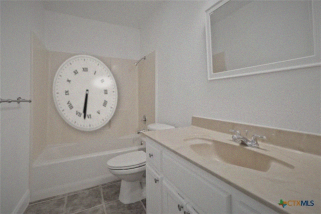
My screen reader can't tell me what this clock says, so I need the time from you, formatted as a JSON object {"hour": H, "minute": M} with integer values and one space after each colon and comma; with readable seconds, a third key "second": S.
{"hour": 6, "minute": 32}
